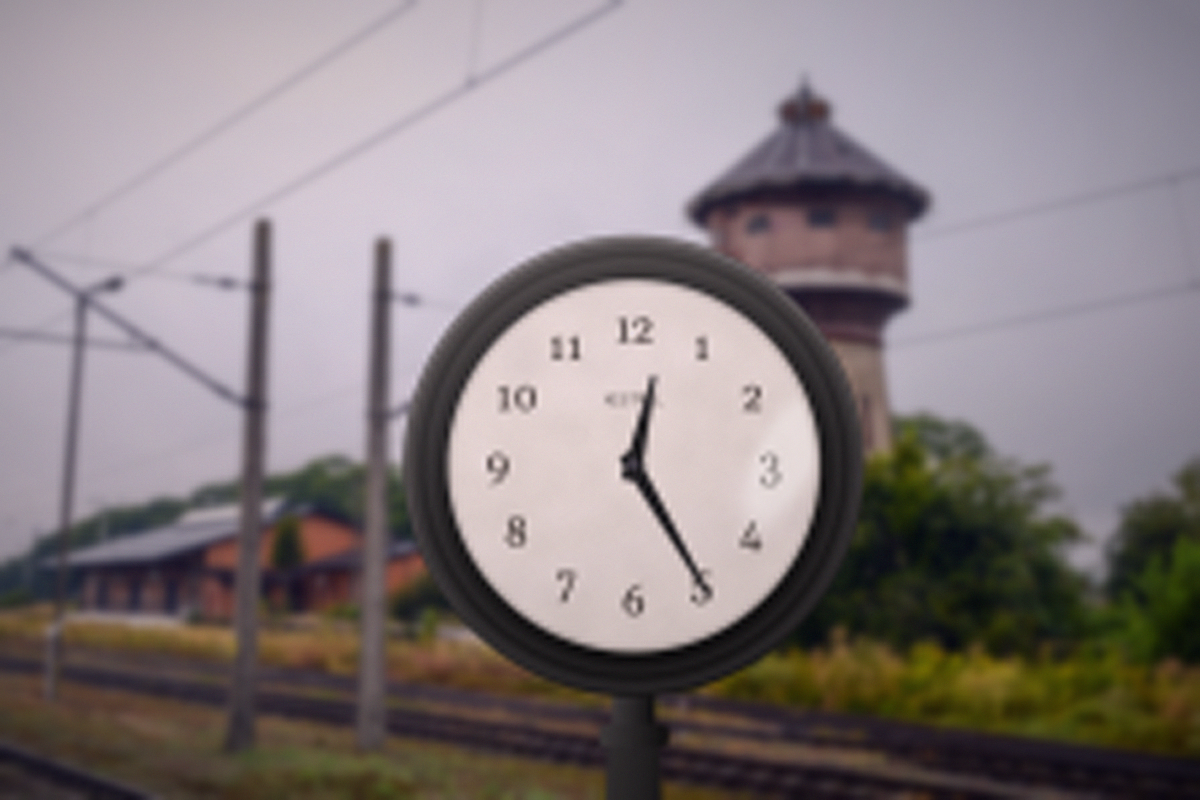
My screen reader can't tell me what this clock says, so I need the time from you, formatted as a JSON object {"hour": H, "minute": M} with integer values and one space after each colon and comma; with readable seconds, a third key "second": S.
{"hour": 12, "minute": 25}
